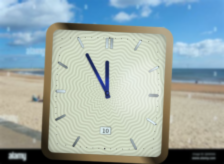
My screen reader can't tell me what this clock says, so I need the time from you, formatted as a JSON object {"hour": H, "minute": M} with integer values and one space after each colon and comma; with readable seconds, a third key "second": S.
{"hour": 11, "minute": 55}
